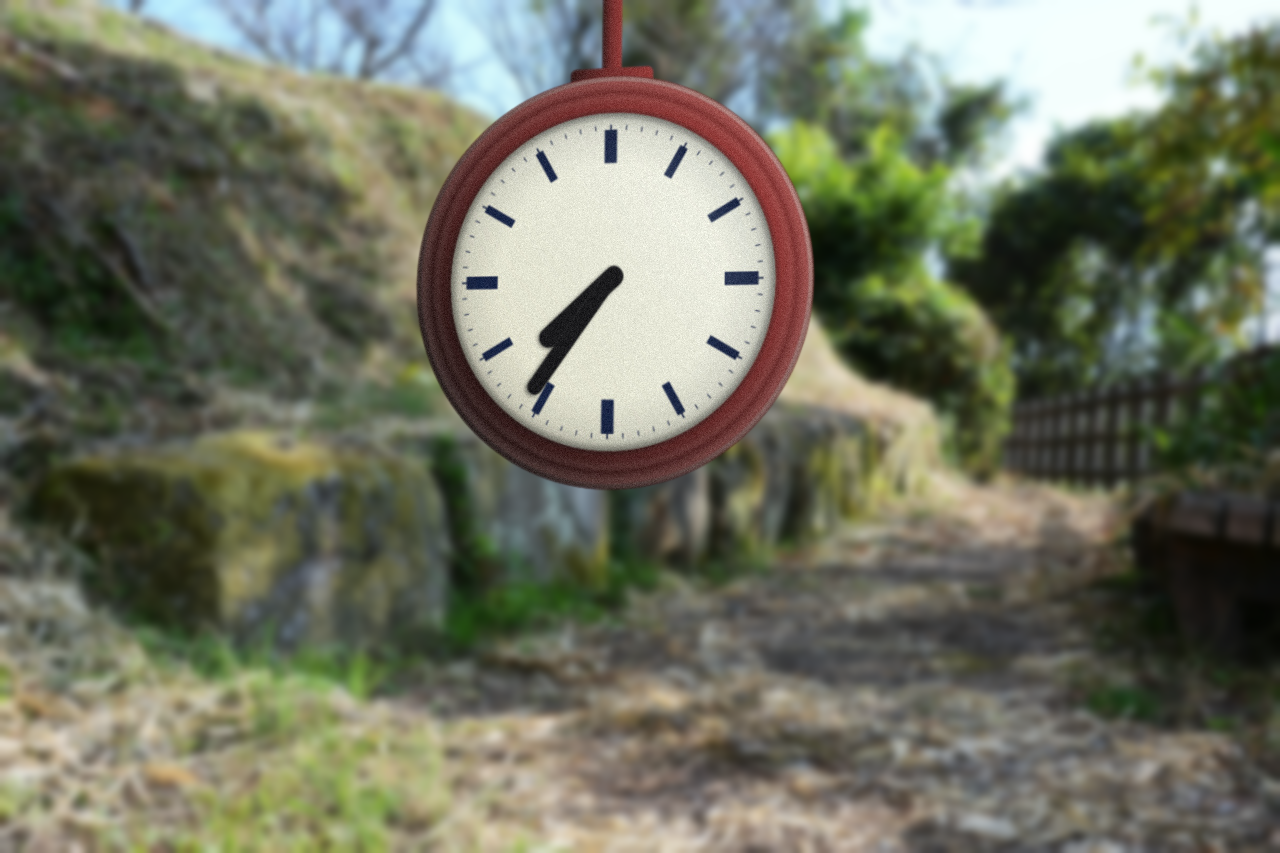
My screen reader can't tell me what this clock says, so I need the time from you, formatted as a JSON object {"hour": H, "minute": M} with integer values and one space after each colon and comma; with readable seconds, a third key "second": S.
{"hour": 7, "minute": 36}
